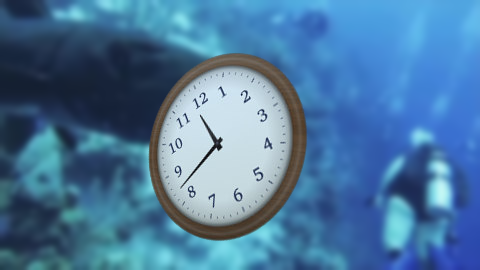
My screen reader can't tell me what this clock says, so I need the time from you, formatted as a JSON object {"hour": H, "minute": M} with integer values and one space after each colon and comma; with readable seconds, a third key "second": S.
{"hour": 11, "minute": 42}
